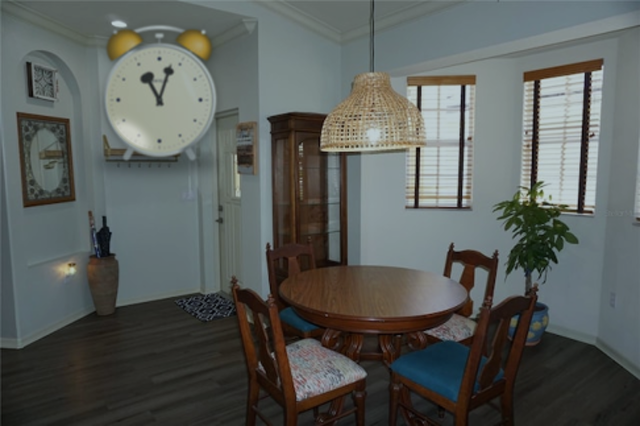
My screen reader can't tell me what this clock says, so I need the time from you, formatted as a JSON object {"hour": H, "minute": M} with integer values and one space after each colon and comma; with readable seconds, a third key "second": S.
{"hour": 11, "minute": 3}
